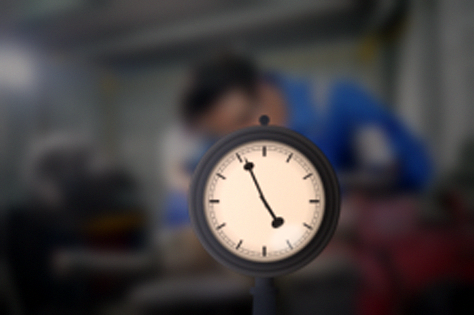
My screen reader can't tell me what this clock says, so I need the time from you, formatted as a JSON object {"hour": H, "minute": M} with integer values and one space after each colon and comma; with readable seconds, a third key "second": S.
{"hour": 4, "minute": 56}
